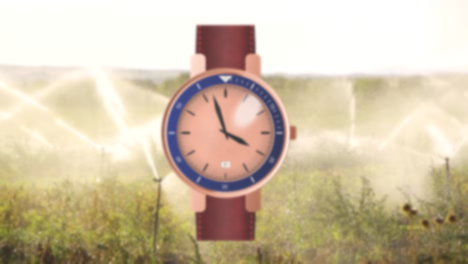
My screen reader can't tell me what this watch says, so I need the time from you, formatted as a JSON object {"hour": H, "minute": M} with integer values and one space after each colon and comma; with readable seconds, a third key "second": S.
{"hour": 3, "minute": 57}
